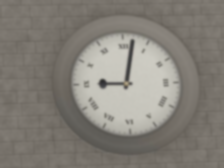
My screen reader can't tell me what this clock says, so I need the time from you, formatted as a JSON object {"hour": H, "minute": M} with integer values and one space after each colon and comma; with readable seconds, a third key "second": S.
{"hour": 9, "minute": 2}
